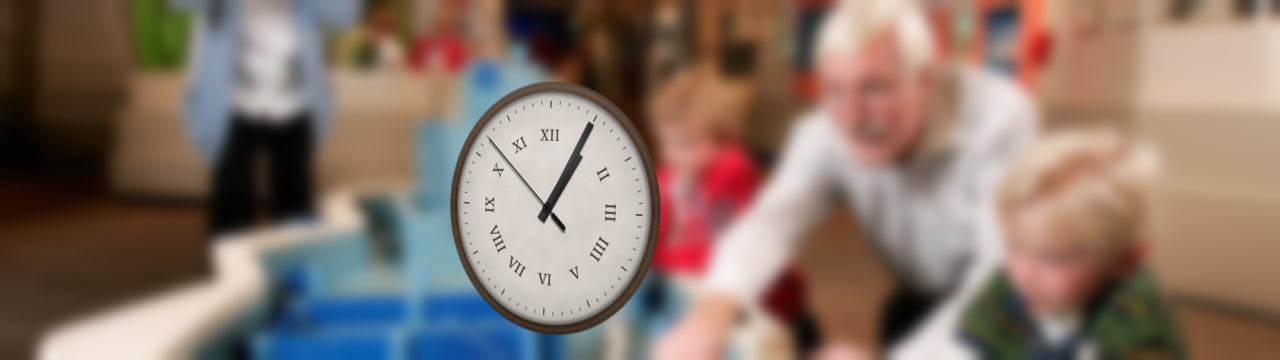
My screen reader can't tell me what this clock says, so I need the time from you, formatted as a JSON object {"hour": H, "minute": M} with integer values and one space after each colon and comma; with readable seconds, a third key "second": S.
{"hour": 1, "minute": 4, "second": 52}
